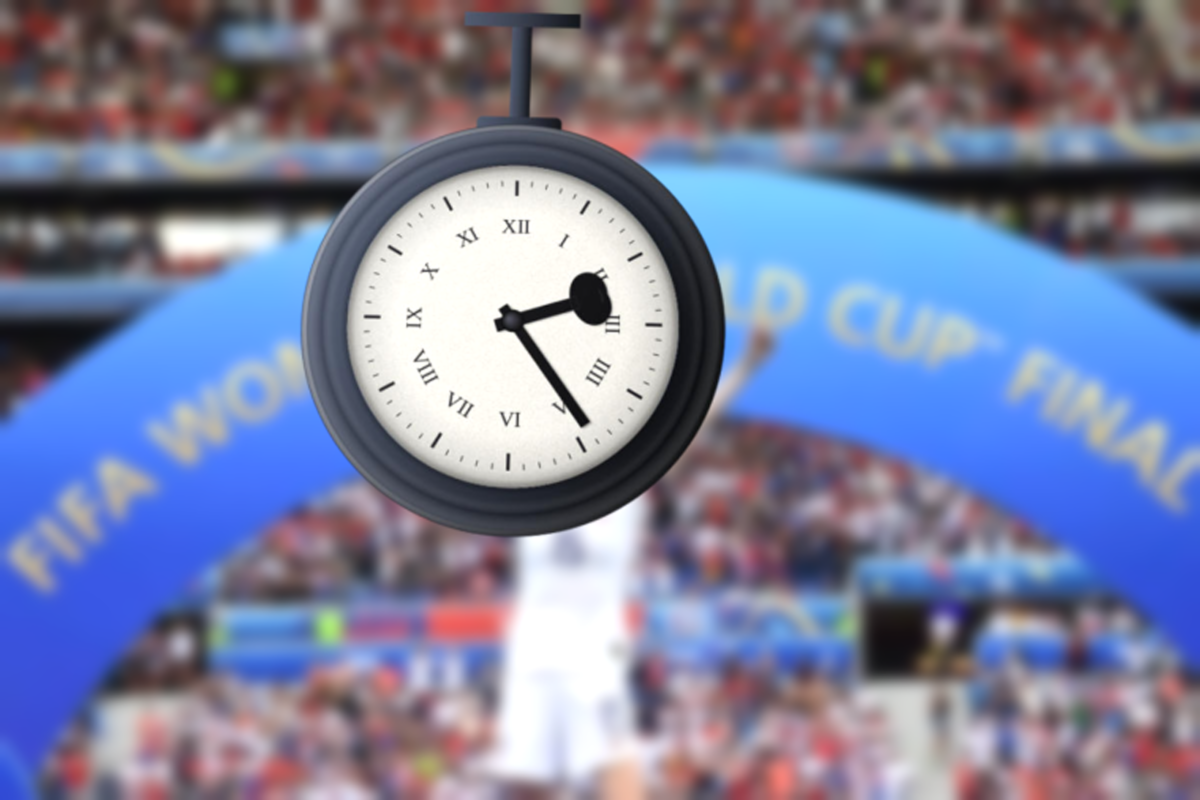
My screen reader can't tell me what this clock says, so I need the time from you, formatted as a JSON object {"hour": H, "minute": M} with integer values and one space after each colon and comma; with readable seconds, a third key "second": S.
{"hour": 2, "minute": 24}
